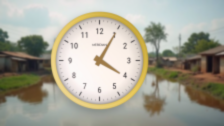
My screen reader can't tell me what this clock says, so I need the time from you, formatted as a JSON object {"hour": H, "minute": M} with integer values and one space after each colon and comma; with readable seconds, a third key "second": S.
{"hour": 4, "minute": 5}
